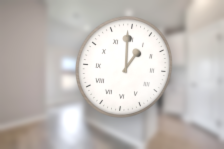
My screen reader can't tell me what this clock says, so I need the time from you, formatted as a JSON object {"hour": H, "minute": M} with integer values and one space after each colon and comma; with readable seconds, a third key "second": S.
{"hour": 12, "minute": 59}
